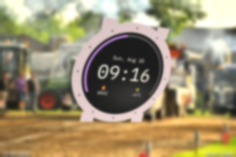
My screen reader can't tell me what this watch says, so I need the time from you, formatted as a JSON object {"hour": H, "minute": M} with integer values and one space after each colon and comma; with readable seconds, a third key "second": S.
{"hour": 9, "minute": 16}
